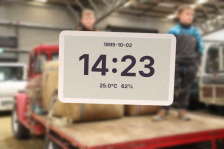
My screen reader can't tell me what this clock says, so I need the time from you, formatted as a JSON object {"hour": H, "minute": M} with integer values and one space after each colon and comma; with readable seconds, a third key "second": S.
{"hour": 14, "minute": 23}
